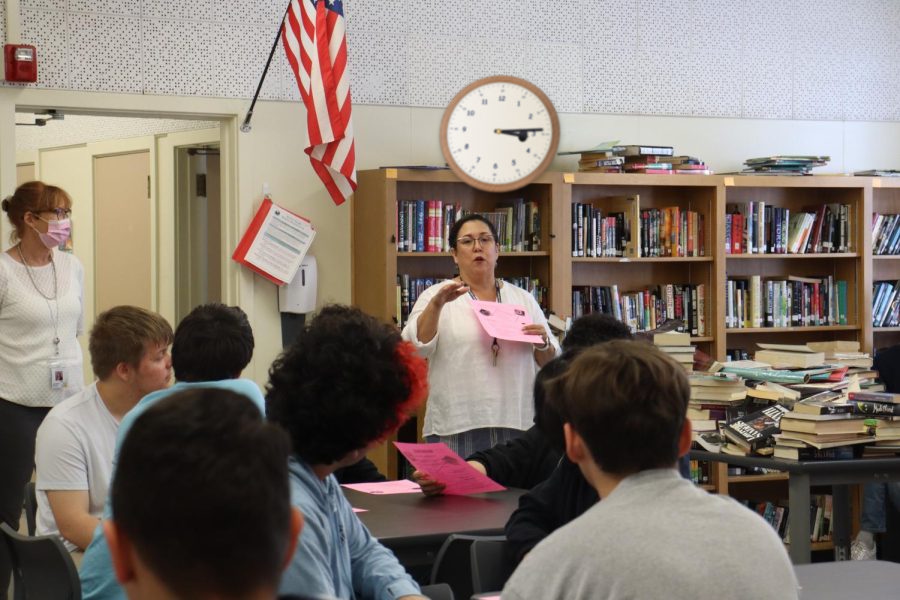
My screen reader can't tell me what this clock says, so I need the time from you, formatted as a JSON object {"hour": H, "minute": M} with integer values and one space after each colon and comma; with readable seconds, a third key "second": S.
{"hour": 3, "minute": 14}
